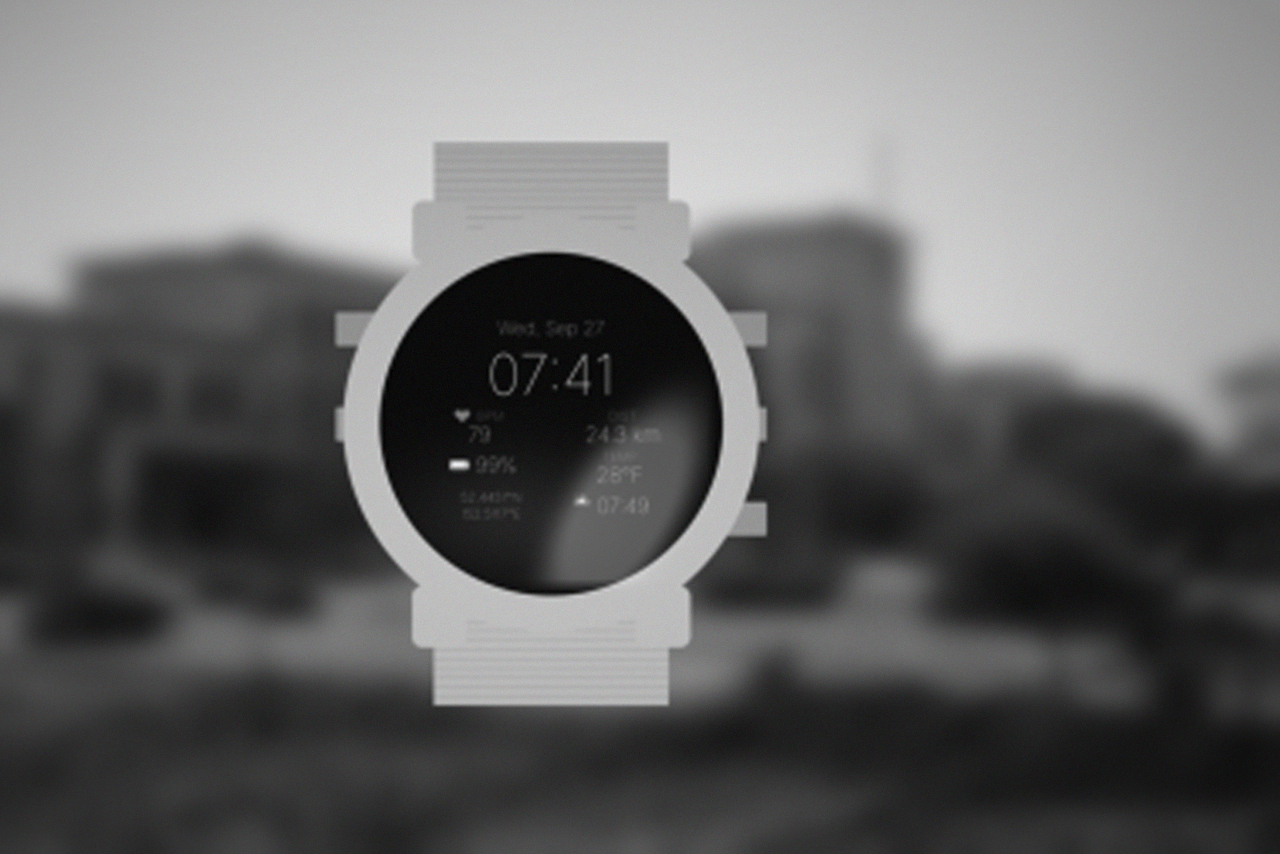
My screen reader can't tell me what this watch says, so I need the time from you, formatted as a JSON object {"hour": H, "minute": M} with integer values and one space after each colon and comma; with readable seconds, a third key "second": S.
{"hour": 7, "minute": 41}
